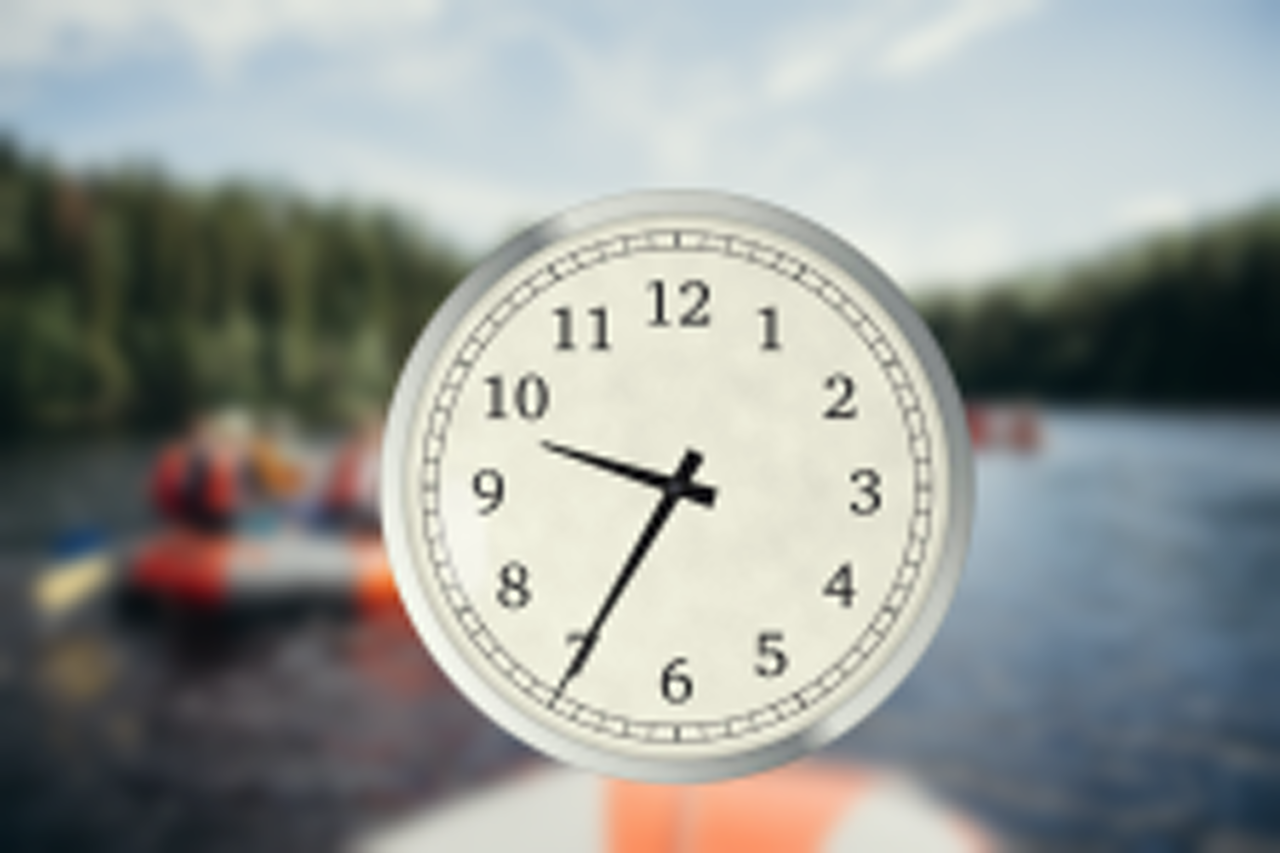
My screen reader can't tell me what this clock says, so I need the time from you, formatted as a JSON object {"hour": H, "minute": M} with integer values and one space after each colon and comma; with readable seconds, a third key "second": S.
{"hour": 9, "minute": 35}
